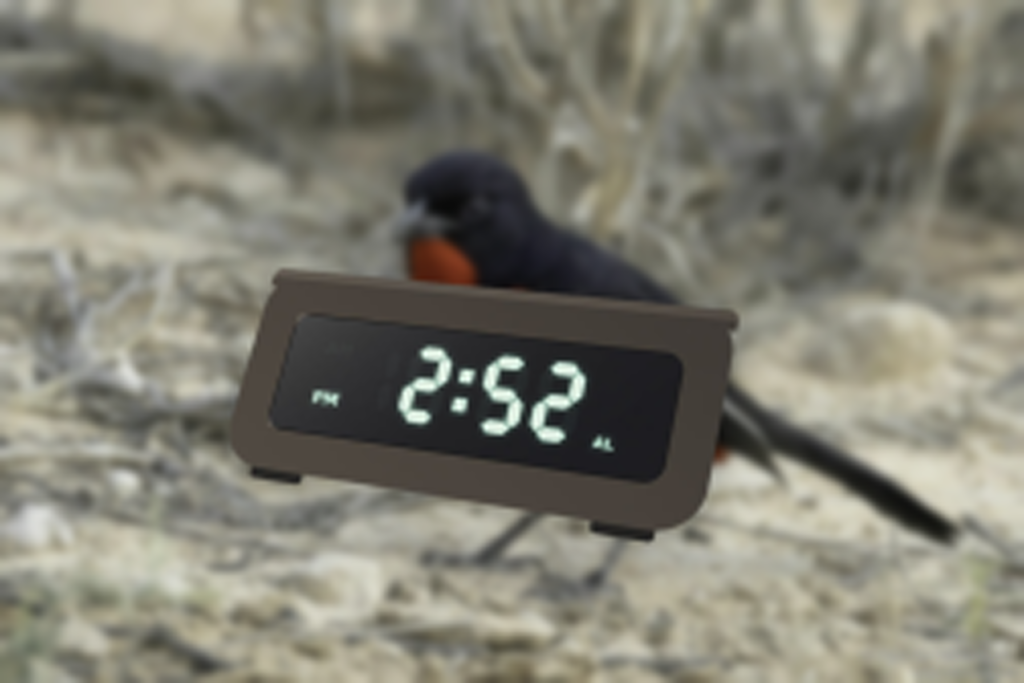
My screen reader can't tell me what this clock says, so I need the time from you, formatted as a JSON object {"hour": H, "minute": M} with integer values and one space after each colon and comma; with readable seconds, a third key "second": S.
{"hour": 2, "minute": 52}
